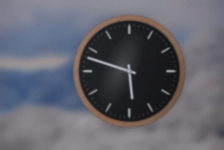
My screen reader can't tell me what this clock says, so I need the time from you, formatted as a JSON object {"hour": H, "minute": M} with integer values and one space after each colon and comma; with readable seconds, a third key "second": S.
{"hour": 5, "minute": 48}
